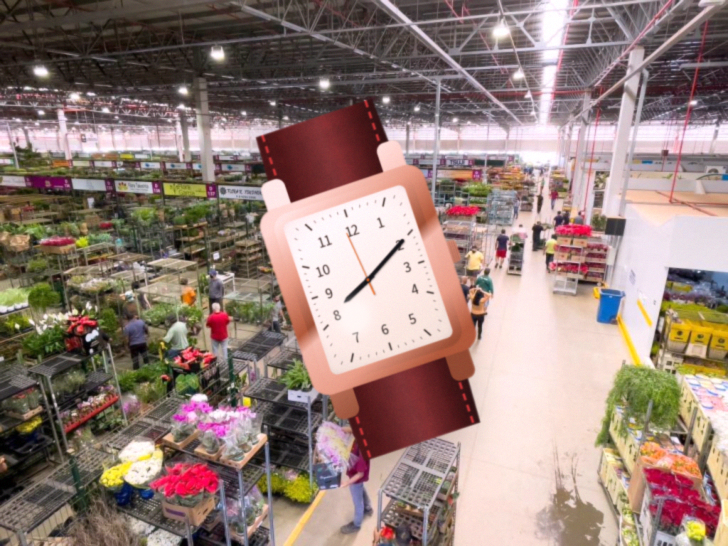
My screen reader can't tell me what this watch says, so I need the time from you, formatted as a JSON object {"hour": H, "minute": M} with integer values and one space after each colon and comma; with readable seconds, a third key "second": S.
{"hour": 8, "minute": 9, "second": 59}
